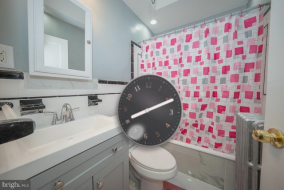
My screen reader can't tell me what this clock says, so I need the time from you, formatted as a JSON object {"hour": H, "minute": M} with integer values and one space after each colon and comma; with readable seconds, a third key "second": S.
{"hour": 8, "minute": 11}
